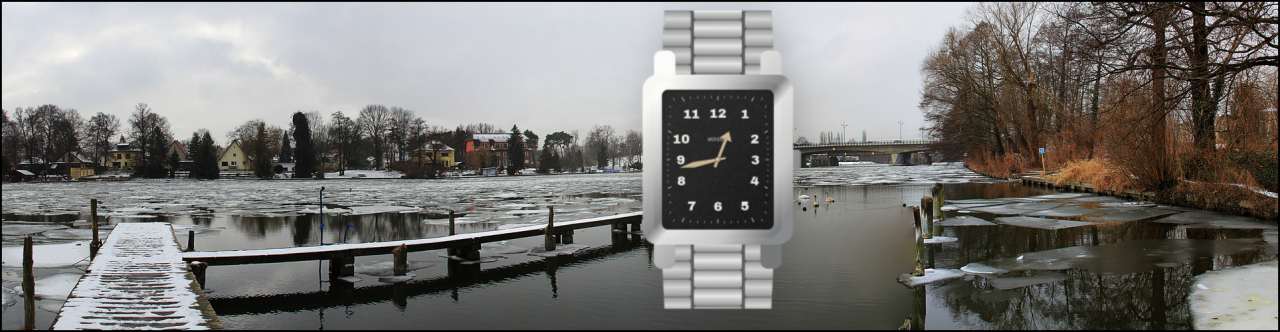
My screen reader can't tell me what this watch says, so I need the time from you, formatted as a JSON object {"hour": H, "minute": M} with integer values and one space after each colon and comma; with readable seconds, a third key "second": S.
{"hour": 12, "minute": 43}
